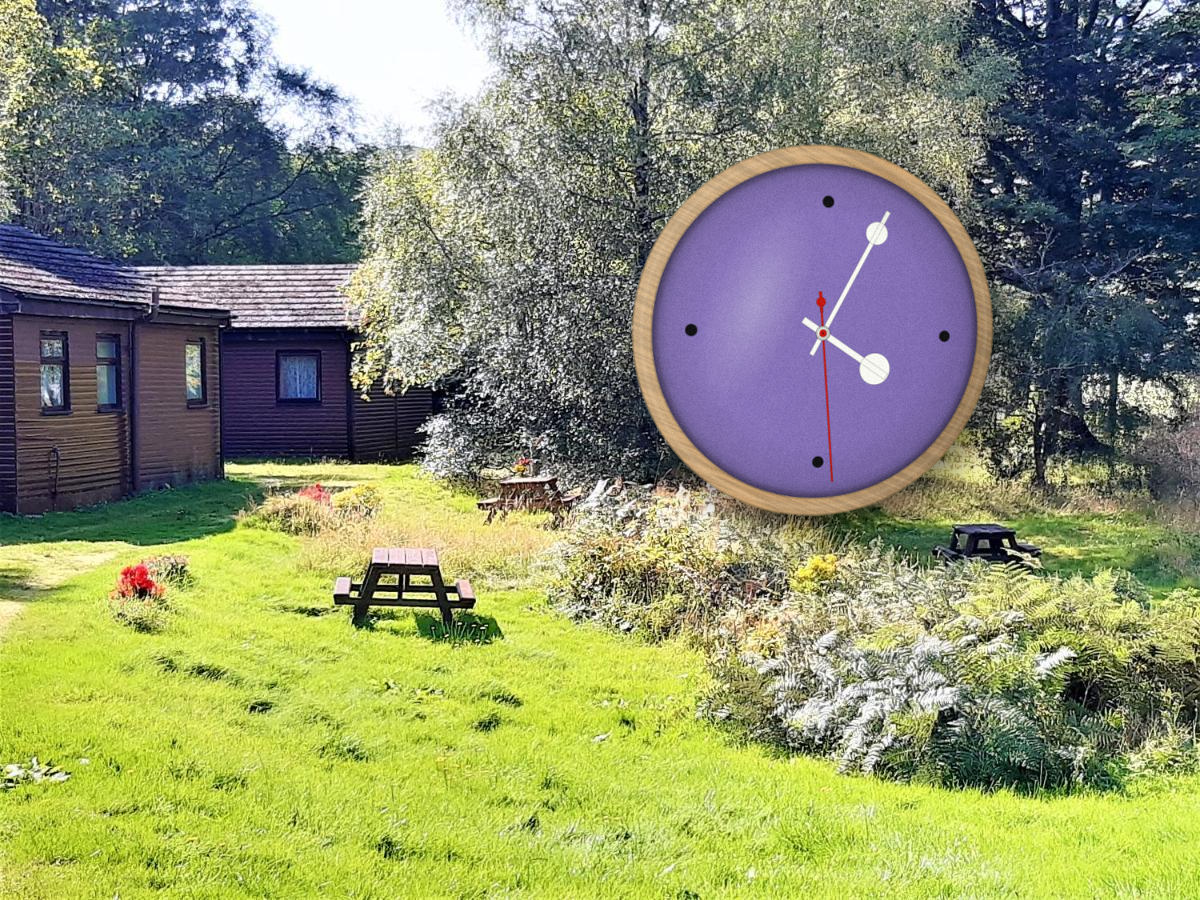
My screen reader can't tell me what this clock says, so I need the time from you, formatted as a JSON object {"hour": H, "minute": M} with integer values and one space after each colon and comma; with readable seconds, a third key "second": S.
{"hour": 4, "minute": 4, "second": 29}
